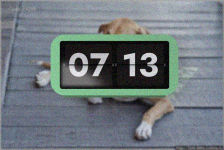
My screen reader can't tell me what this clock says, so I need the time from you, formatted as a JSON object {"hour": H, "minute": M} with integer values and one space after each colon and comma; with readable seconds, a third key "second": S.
{"hour": 7, "minute": 13}
